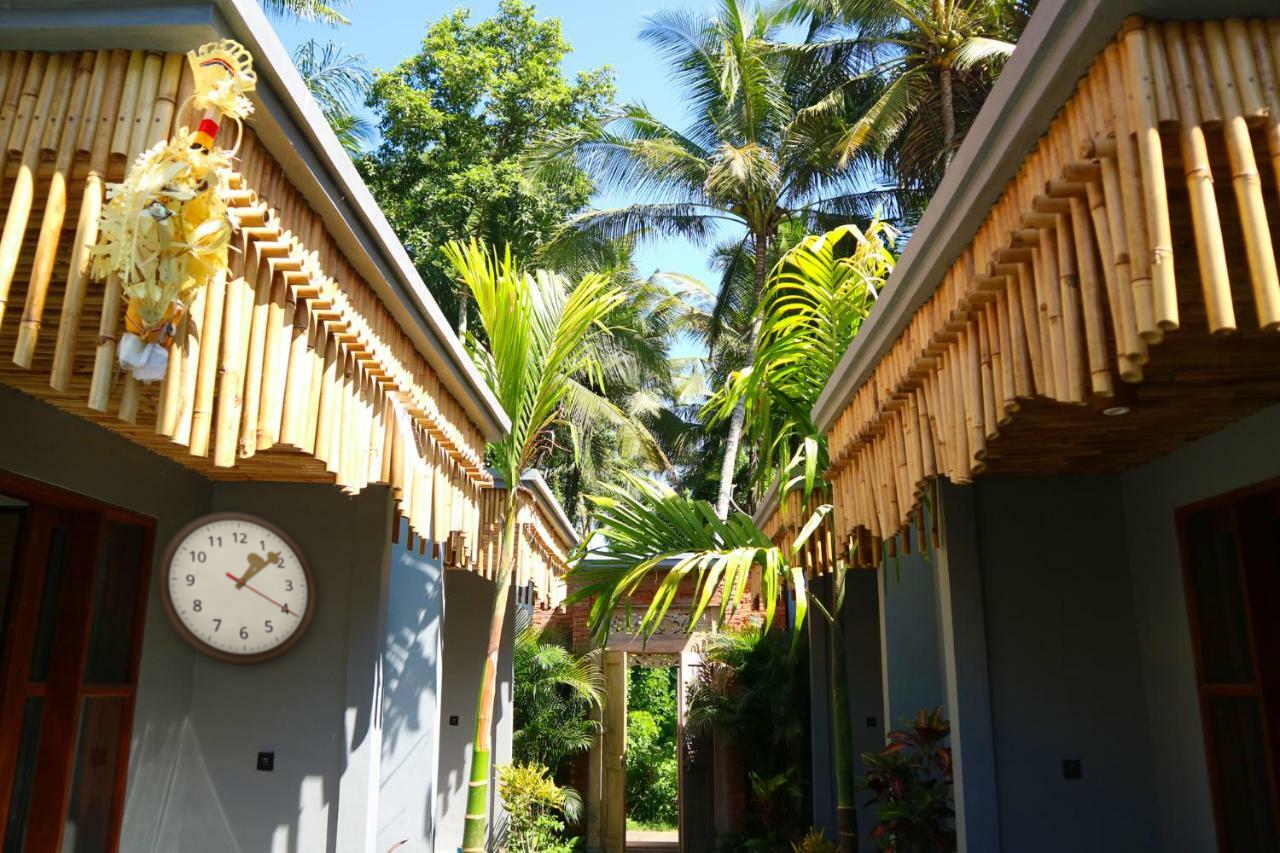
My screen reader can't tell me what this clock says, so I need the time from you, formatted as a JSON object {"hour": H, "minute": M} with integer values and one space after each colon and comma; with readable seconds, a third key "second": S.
{"hour": 1, "minute": 8, "second": 20}
